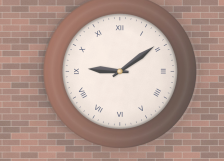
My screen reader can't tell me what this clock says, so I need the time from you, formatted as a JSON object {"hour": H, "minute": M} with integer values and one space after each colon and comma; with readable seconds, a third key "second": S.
{"hour": 9, "minute": 9}
